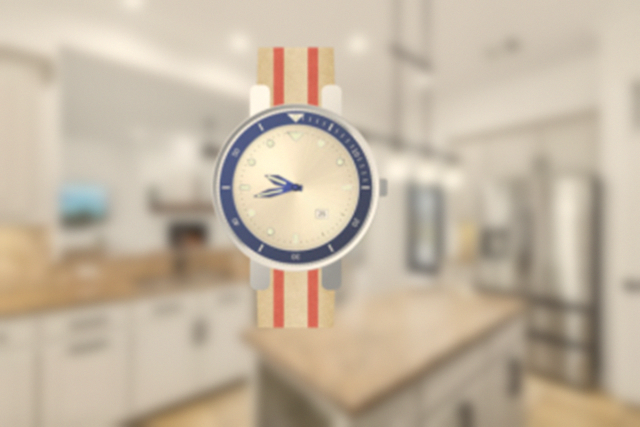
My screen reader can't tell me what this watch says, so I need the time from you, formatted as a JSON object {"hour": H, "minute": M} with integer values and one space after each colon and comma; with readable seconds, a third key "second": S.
{"hour": 9, "minute": 43}
